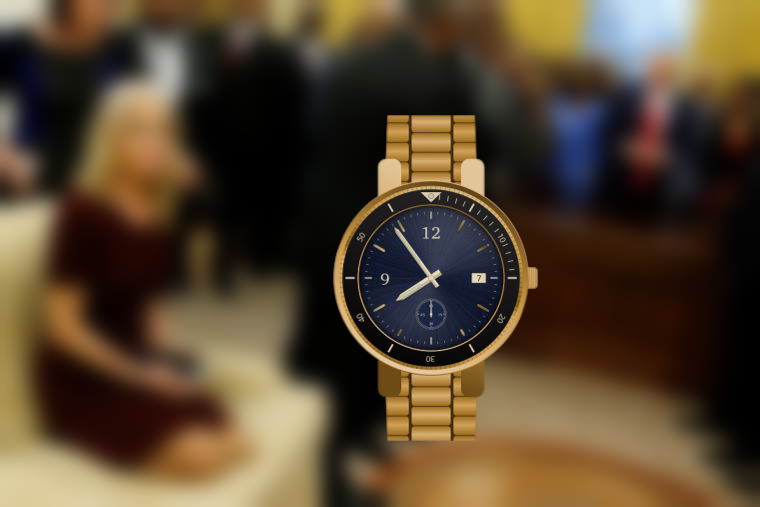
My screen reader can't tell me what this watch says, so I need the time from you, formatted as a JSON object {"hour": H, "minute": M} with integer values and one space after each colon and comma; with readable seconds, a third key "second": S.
{"hour": 7, "minute": 54}
